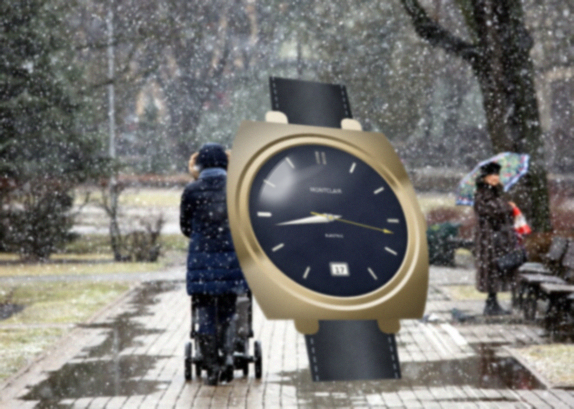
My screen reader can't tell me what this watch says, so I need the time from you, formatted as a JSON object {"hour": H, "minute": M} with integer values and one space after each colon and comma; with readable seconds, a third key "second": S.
{"hour": 8, "minute": 43, "second": 17}
